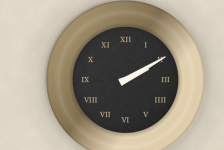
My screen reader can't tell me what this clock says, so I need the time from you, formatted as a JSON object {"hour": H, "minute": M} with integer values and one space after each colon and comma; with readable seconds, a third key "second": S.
{"hour": 2, "minute": 10}
